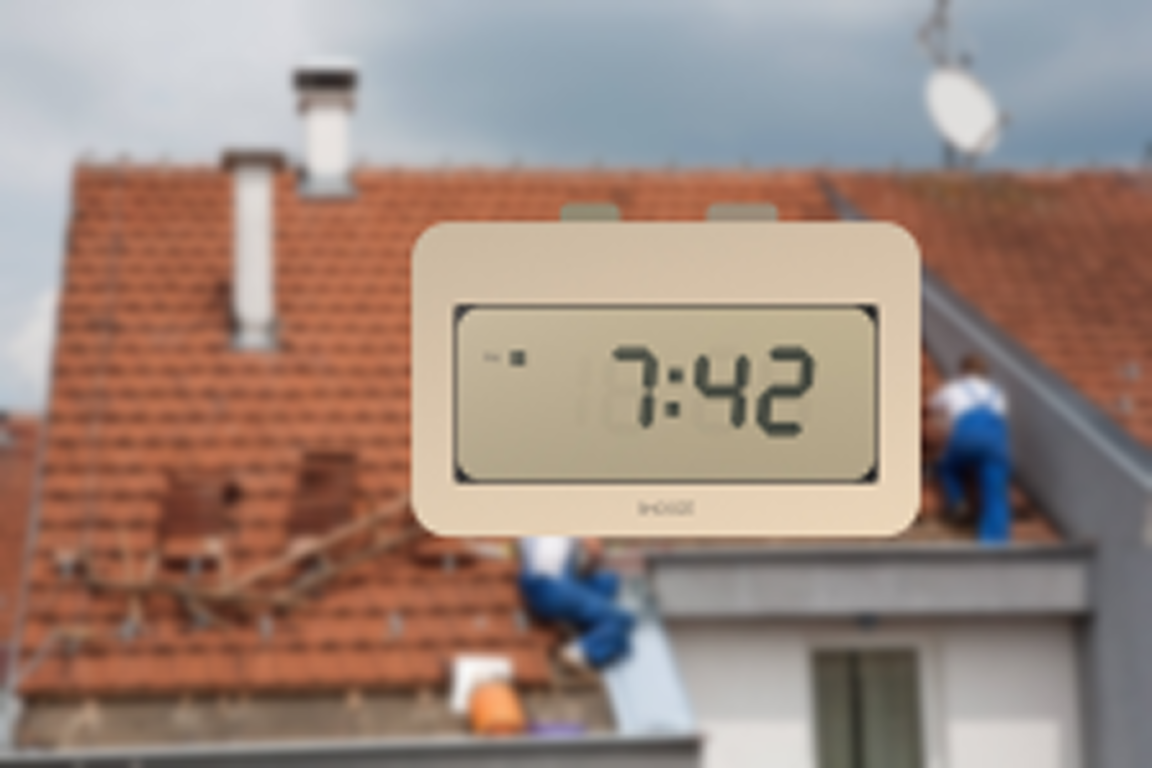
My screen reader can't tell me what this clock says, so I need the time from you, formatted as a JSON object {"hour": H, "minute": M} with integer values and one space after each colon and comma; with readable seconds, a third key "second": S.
{"hour": 7, "minute": 42}
